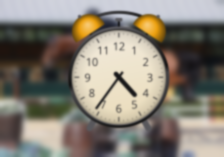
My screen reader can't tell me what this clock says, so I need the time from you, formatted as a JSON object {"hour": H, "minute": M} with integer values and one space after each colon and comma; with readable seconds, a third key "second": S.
{"hour": 4, "minute": 36}
